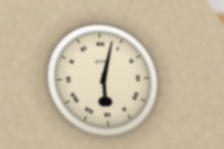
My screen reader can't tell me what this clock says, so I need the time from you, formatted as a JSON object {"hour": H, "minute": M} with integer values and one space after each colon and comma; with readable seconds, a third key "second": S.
{"hour": 6, "minute": 3}
